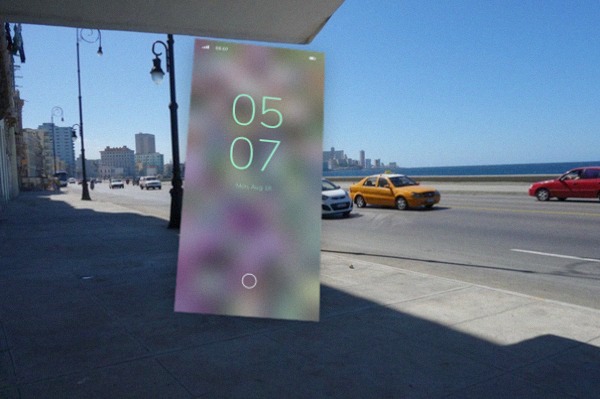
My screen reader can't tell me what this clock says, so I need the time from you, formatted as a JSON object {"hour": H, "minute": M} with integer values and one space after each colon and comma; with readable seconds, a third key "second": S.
{"hour": 5, "minute": 7}
